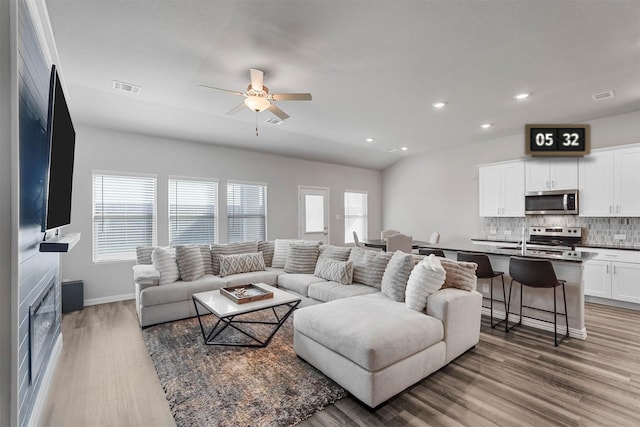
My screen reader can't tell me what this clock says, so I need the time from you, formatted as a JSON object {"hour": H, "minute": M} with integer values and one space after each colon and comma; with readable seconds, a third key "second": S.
{"hour": 5, "minute": 32}
